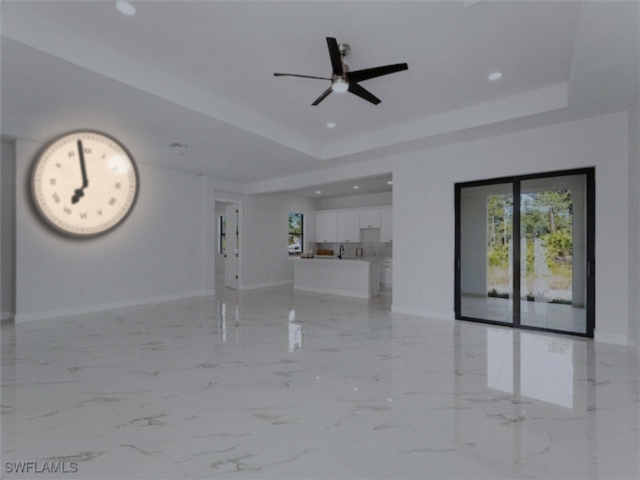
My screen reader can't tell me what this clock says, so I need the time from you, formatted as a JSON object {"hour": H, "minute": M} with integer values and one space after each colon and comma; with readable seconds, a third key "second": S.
{"hour": 6, "minute": 58}
